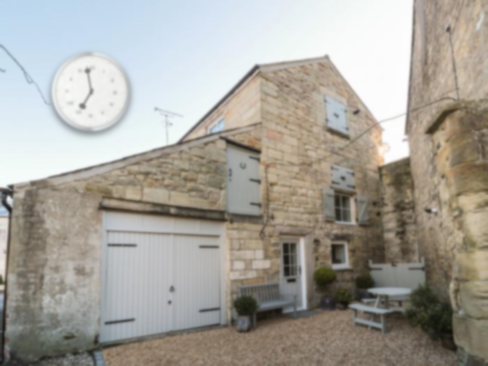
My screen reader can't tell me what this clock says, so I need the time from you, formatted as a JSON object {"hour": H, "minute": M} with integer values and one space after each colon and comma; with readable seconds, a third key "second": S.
{"hour": 6, "minute": 58}
